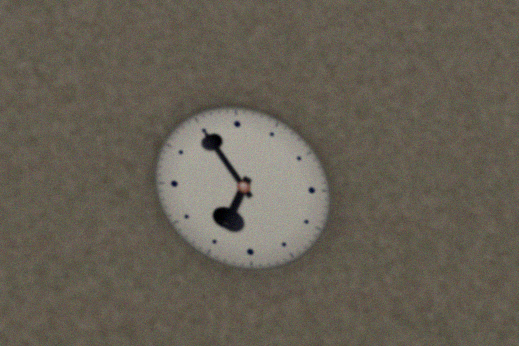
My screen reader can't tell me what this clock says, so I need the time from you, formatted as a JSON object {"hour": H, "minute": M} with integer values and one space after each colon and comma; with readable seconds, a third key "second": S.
{"hour": 6, "minute": 55}
